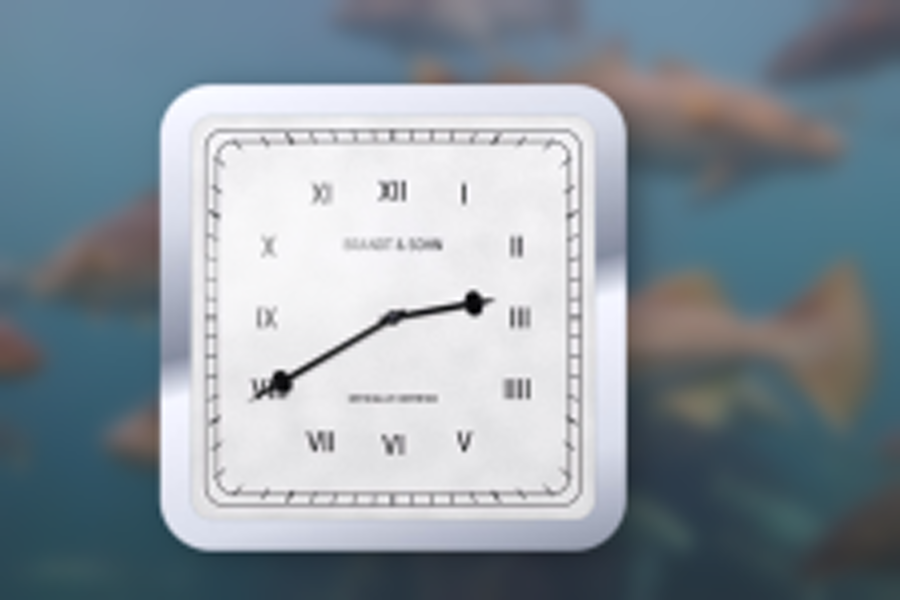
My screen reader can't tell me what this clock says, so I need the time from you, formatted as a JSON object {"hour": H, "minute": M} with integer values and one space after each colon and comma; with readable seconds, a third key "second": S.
{"hour": 2, "minute": 40}
